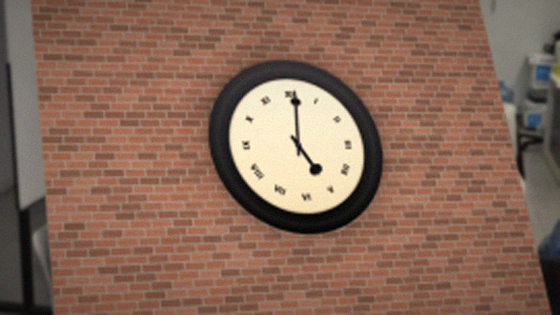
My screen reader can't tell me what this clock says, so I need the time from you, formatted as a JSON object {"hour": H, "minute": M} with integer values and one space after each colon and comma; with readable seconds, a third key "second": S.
{"hour": 5, "minute": 1}
